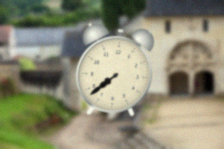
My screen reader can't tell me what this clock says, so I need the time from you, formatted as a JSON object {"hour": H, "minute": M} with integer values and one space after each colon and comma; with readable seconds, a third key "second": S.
{"hour": 7, "minute": 38}
